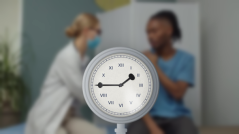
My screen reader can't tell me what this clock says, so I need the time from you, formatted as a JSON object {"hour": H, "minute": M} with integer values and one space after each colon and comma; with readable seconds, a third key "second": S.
{"hour": 1, "minute": 45}
